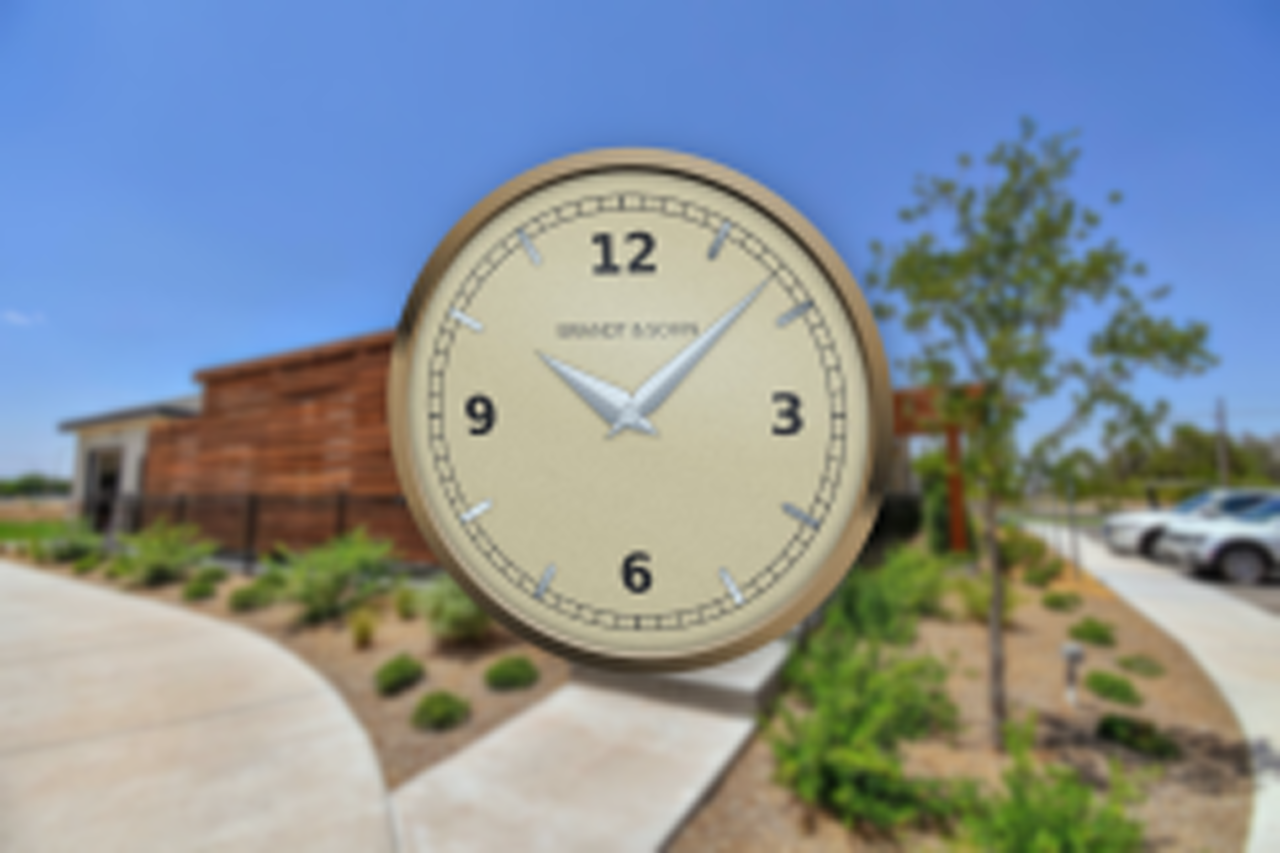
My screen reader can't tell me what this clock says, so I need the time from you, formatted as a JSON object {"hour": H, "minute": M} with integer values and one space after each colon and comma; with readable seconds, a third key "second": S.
{"hour": 10, "minute": 8}
